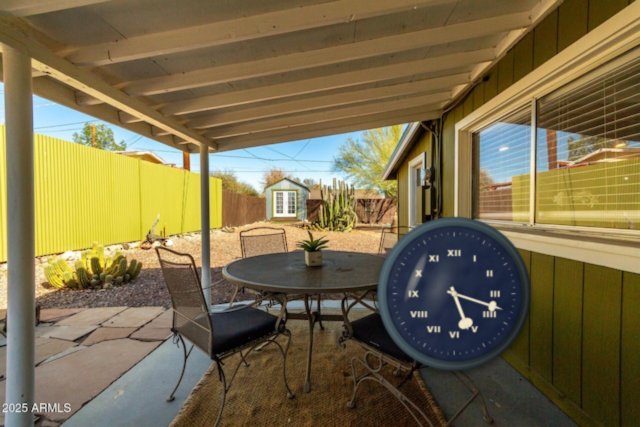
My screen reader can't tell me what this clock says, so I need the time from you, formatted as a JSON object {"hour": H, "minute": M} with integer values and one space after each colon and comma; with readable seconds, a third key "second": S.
{"hour": 5, "minute": 18}
